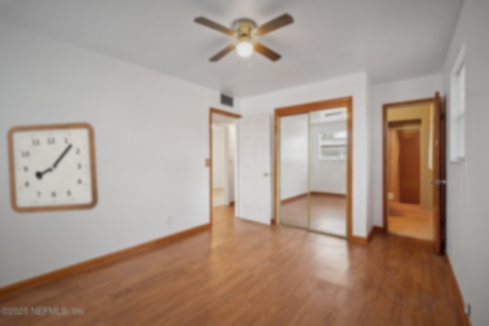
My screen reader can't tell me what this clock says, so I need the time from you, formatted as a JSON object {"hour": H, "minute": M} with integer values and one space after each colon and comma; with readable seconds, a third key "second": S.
{"hour": 8, "minute": 7}
